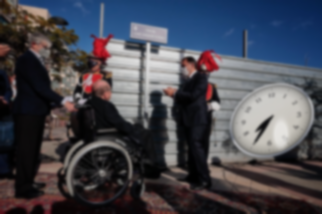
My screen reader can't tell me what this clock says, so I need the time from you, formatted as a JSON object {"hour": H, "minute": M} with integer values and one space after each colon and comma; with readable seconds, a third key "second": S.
{"hour": 7, "minute": 35}
